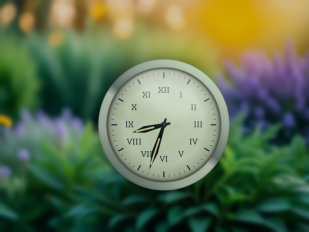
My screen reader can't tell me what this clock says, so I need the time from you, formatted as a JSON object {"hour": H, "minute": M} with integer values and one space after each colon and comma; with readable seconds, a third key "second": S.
{"hour": 8, "minute": 33}
